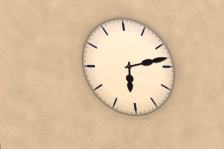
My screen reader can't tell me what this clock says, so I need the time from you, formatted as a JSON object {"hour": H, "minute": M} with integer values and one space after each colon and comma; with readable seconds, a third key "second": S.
{"hour": 6, "minute": 13}
